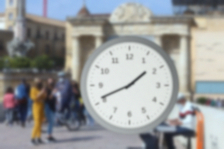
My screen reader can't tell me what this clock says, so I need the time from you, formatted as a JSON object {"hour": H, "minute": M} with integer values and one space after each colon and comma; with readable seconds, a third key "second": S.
{"hour": 1, "minute": 41}
